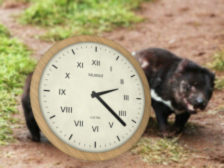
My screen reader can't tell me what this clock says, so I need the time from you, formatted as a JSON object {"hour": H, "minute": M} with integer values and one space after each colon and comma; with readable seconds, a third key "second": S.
{"hour": 2, "minute": 22}
